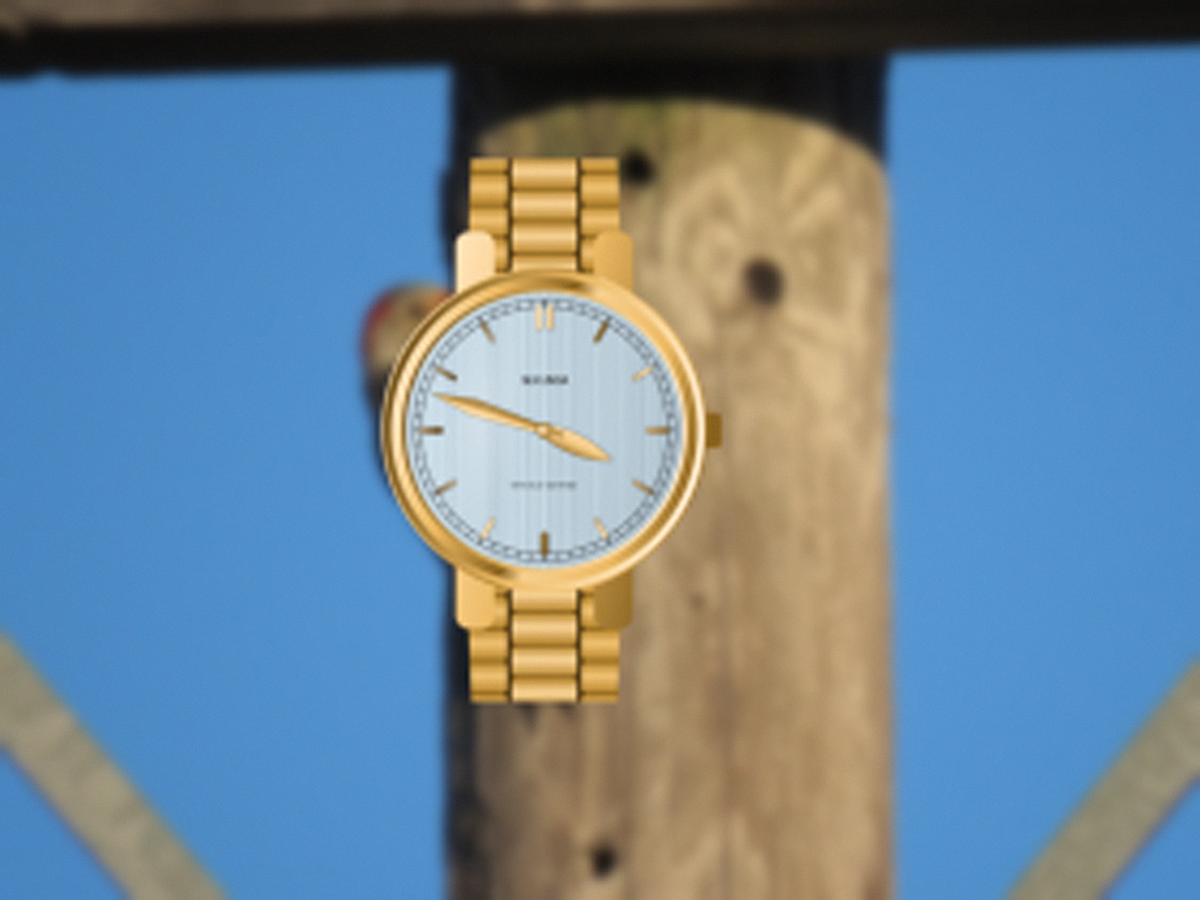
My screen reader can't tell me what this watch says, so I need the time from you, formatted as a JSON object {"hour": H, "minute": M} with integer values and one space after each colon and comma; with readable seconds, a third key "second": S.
{"hour": 3, "minute": 48}
